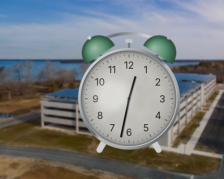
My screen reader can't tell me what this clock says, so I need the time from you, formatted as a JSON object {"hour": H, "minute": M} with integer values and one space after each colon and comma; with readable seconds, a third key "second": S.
{"hour": 12, "minute": 32}
